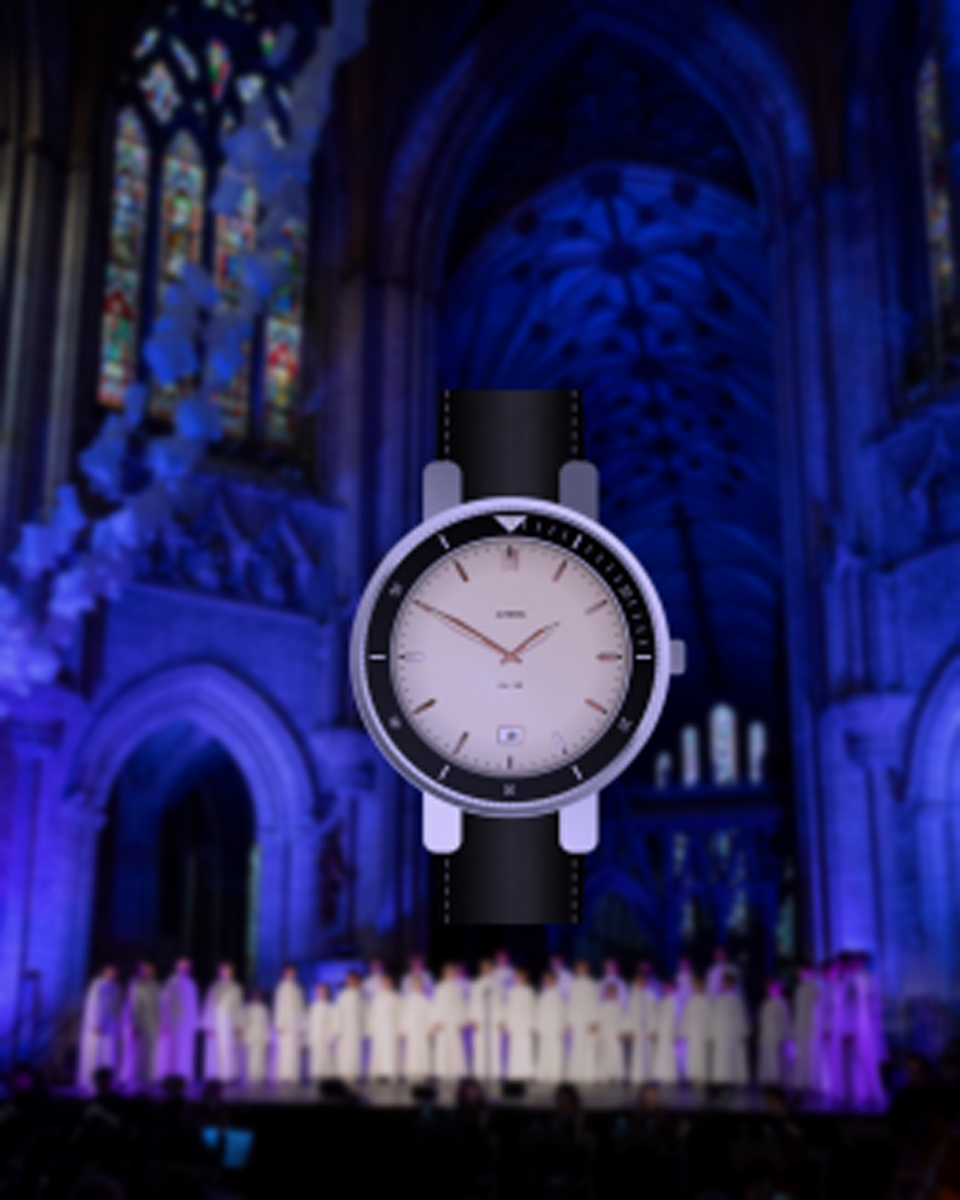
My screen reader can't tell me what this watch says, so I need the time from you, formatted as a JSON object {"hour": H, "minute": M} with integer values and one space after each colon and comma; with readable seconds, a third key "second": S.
{"hour": 1, "minute": 50}
